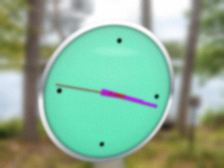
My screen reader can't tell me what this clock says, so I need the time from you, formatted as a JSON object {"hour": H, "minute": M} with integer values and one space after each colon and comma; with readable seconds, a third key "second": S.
{"hour": 3, "minute": 16, "second": 46}
